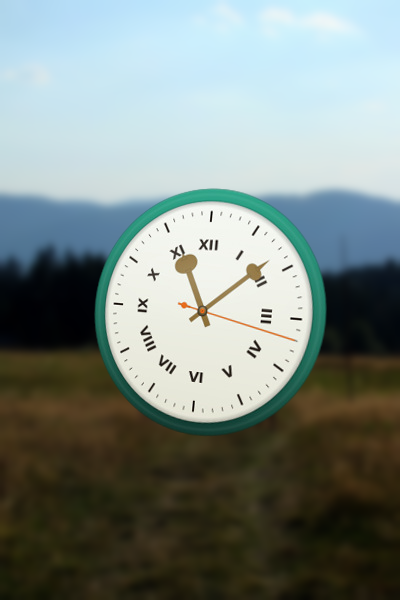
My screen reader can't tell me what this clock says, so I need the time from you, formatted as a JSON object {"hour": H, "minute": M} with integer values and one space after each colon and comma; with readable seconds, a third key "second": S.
{"hour": 11, "minute": 8, "second": 17}
